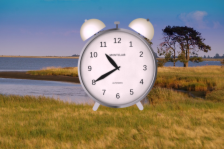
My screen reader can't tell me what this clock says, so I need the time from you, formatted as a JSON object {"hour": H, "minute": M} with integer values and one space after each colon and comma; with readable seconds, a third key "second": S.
{"hour": 10, "minute": 40}
